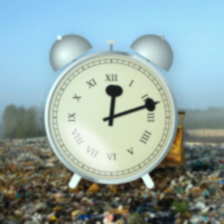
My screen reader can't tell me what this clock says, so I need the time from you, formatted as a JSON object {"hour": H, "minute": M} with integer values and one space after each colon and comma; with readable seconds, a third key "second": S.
{"hour": 12, "minute": 12}
